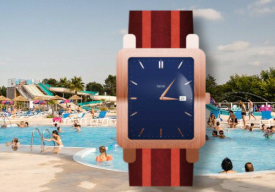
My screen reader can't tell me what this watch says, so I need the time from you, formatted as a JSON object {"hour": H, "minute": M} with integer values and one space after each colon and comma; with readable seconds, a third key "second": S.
{"hour": 3, "minute": 6}
